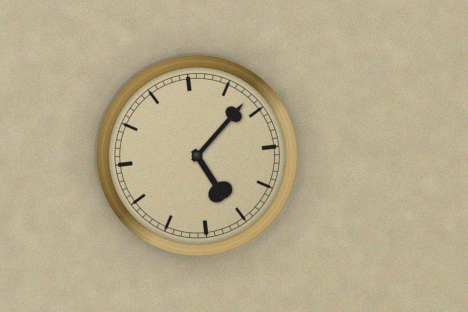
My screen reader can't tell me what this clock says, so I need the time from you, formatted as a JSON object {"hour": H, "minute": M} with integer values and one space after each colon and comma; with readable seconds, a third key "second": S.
{"hour": 5, "minute": 8}
